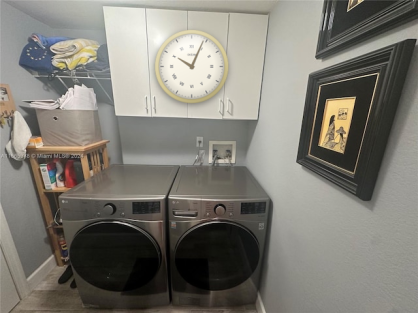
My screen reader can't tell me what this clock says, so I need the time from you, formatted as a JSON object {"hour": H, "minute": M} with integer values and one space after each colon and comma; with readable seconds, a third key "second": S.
{"hour": 10, "minute": 4}
